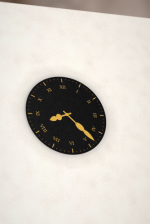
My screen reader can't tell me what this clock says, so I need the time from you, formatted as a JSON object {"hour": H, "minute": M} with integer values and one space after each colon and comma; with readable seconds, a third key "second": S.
{"hour": 8, "minute": 23}
